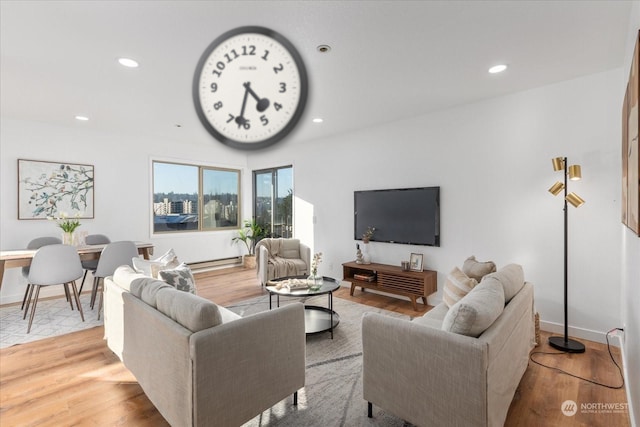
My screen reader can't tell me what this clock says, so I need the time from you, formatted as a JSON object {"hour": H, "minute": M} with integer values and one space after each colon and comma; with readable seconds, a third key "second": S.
{"hour": 4, "minute": 32}
